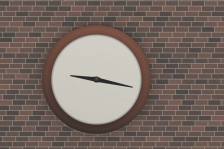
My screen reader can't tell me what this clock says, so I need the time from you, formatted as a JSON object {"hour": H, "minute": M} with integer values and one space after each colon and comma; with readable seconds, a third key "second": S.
{"hour": 9, "minute": 17}
